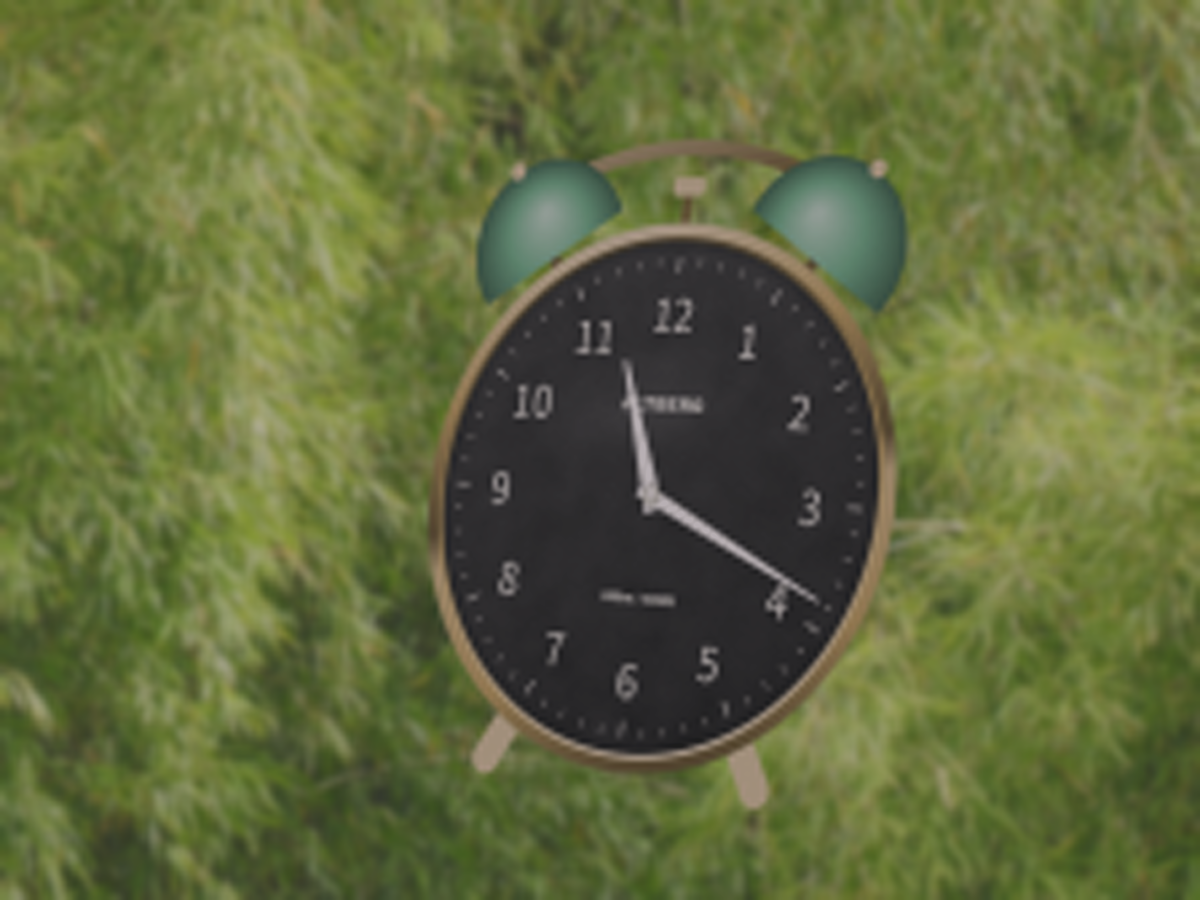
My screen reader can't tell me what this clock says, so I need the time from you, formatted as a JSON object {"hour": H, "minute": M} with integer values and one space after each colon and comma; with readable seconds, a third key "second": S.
{"hour": 11, "minute": 19}
